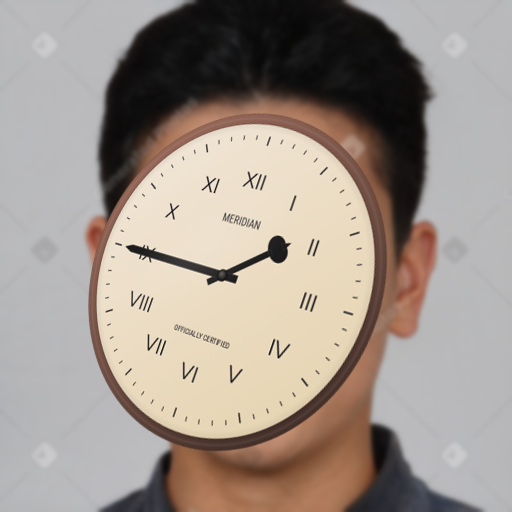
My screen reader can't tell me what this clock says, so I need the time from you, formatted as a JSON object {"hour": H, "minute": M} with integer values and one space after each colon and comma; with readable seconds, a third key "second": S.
{"hour": 1, "minute": 45}
